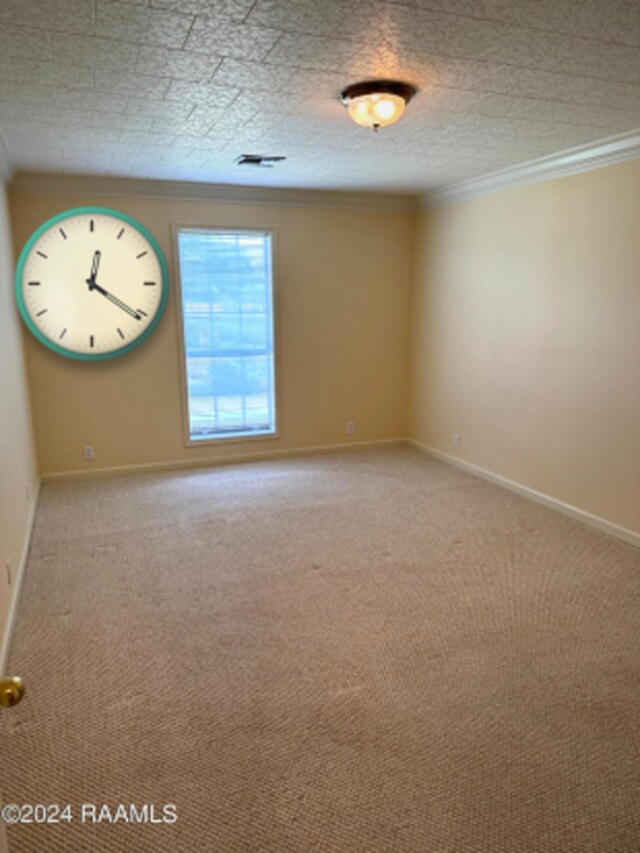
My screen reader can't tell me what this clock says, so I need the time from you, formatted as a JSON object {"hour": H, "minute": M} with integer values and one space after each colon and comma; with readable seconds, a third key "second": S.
{"hour": 12, "minute": 21}
